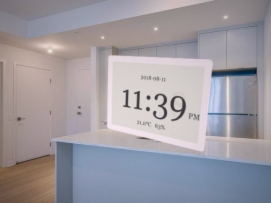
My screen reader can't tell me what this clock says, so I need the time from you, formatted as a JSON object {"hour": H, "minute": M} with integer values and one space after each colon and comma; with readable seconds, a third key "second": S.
{"hour": 11, "minute": 39}
